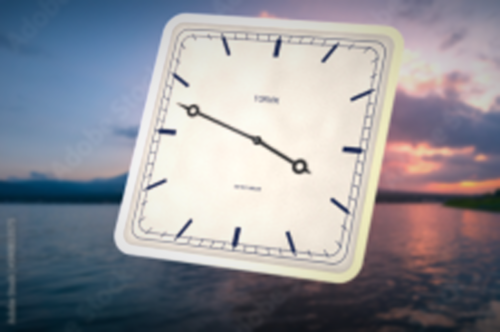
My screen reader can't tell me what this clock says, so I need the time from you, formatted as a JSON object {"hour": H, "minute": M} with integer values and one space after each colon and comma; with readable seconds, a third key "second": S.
{"hour": 3, "minute": 48}
